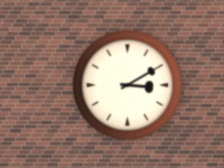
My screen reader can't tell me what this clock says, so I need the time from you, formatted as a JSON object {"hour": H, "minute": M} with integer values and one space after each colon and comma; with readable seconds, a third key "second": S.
{"hour": 3, "minute": 10}
